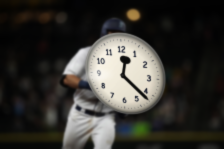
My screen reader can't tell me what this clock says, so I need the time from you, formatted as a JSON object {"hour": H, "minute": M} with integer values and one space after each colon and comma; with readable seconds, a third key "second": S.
{"hour": 12, "minute": 22}
